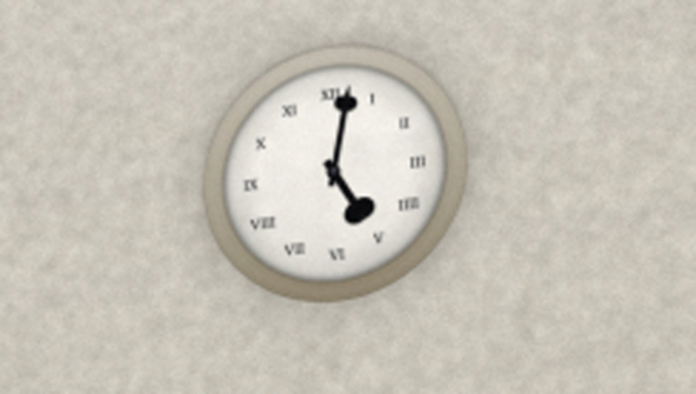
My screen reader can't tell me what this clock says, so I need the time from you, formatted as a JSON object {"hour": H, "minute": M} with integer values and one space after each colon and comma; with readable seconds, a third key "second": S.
{"hour": 5, "minute": 2}
